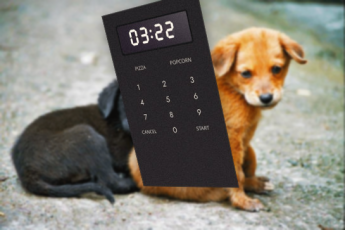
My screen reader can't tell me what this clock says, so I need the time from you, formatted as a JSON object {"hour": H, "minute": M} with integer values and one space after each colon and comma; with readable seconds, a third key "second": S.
{"hour": 3, "minute": 22}
